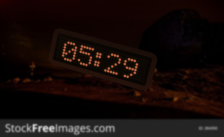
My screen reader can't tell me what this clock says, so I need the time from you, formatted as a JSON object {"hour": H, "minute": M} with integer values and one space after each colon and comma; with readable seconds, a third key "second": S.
{"hour": 5, "minute": 29}
